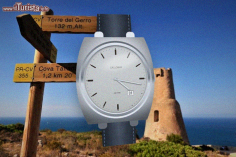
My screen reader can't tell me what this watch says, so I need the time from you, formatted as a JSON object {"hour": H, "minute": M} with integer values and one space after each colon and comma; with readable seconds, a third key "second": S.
{"hour": 4, "minute": 17}
